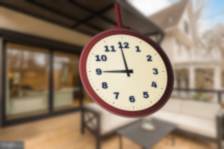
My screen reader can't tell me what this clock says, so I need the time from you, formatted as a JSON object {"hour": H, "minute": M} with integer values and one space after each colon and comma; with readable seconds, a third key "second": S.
{"hour": 8, "minute": 59}
